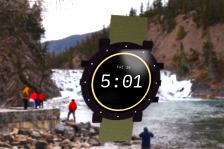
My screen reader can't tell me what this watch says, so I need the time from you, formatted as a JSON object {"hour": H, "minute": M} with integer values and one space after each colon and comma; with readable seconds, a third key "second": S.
{"hour": 5, "minute": 1}
